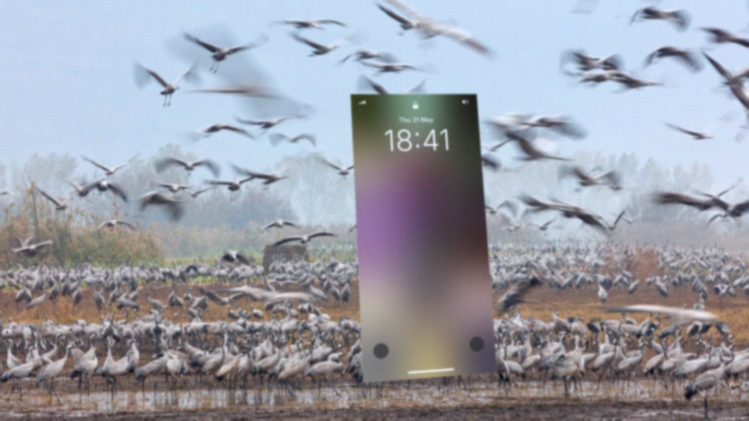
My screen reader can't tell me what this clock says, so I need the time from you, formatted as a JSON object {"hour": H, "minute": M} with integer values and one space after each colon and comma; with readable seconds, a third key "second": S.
{"hour": 18, "minute": 41}
